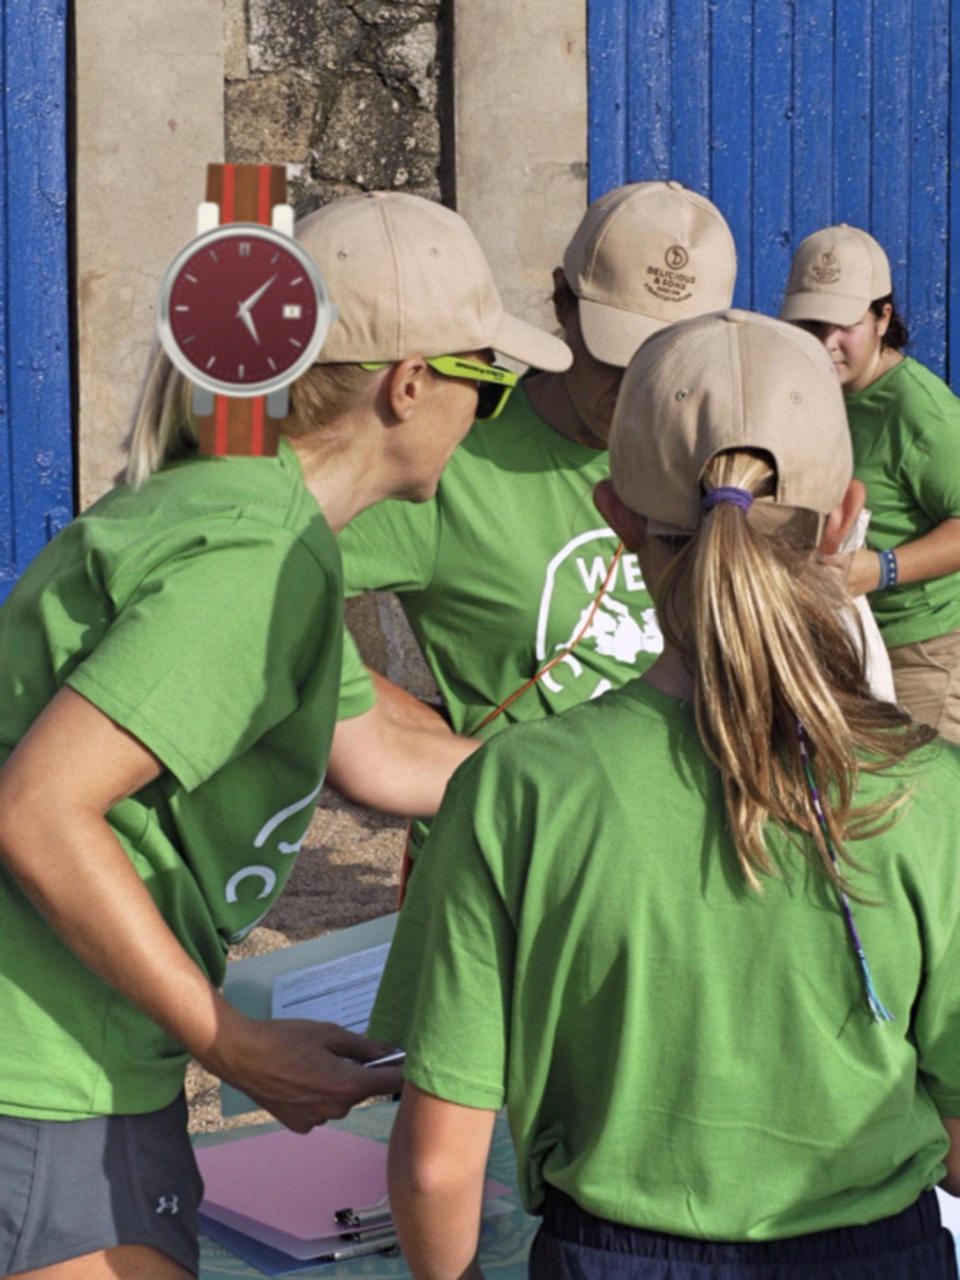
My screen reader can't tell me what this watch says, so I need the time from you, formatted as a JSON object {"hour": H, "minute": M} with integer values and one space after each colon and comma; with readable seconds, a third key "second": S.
{"hour": 5, "minute": 7}
